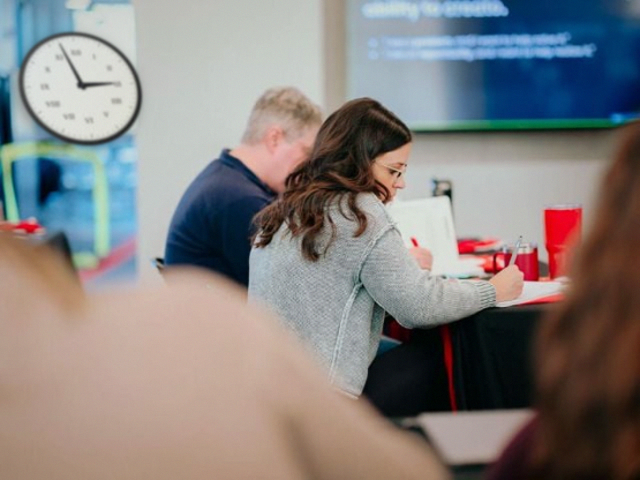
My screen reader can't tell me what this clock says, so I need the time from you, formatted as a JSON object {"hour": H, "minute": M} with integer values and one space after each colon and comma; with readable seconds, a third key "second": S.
{"hour": 2, "minute": 57}
